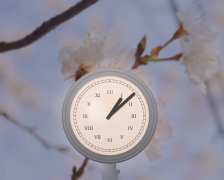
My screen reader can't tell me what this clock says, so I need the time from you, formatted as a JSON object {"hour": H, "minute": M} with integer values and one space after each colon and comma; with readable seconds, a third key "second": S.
{"hour": 1, "minute": 8}
